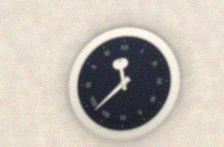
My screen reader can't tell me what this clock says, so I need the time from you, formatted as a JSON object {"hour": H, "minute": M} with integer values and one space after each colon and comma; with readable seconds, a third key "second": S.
{"hour": 11, "minute": 38}
